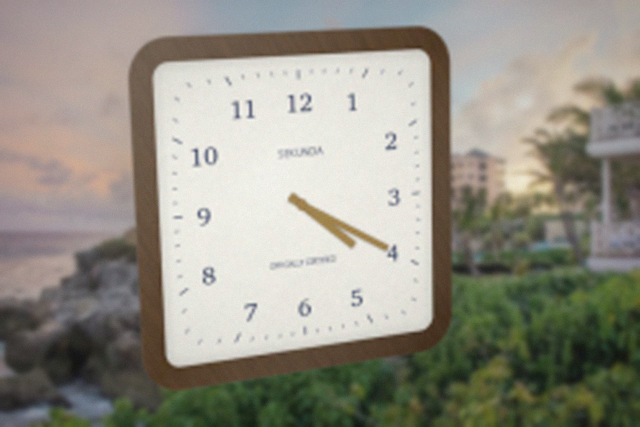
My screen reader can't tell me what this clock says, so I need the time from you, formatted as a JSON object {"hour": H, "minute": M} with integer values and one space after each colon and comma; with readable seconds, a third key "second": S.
{"hour": 4, "minute": 20}
